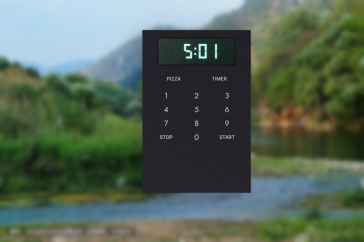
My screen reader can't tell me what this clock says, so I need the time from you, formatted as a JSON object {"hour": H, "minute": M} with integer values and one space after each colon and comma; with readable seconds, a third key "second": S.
{"hour": 5, "minute": 1}
